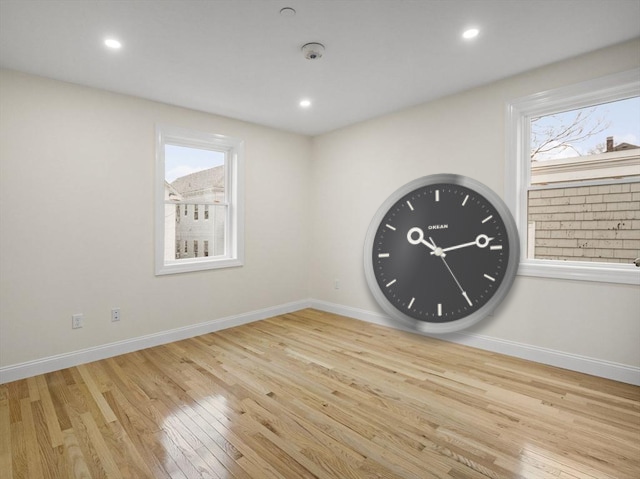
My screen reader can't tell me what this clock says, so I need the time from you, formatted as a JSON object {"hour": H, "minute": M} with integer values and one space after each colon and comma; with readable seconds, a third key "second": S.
{"hour": 10, "minute": 13, "second": 25}
